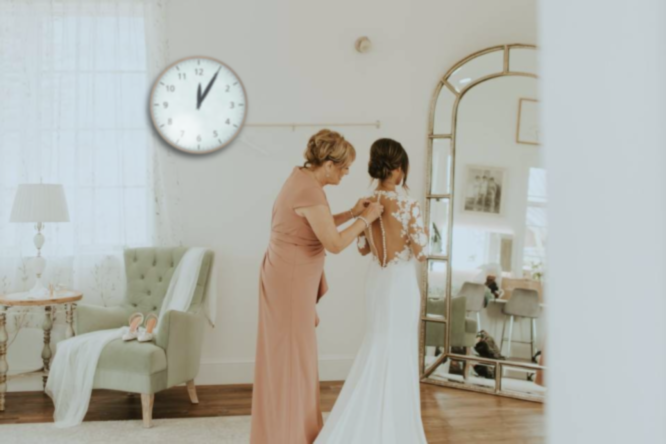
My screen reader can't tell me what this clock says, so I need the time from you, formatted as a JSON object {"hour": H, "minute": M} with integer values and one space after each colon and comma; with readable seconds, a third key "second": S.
{"hour": 12, "minute": 5}
